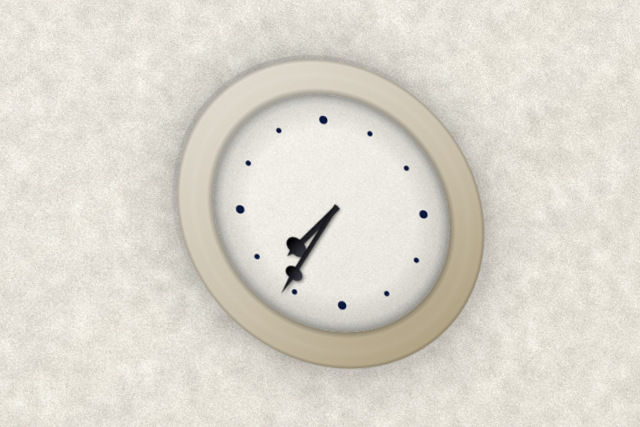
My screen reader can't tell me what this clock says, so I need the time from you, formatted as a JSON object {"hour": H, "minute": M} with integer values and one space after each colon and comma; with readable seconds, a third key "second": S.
{"hour": 7, "minute": 36}
